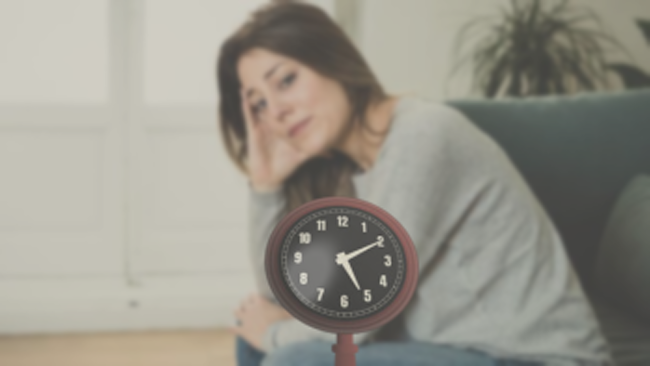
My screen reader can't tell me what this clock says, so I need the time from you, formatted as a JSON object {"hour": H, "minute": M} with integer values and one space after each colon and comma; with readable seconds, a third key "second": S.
{"hour": 5, "minute": 10}
